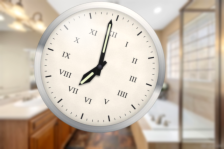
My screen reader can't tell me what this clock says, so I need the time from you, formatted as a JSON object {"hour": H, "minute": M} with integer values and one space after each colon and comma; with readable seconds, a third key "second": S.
{"hour": 6, "minute": 59}
